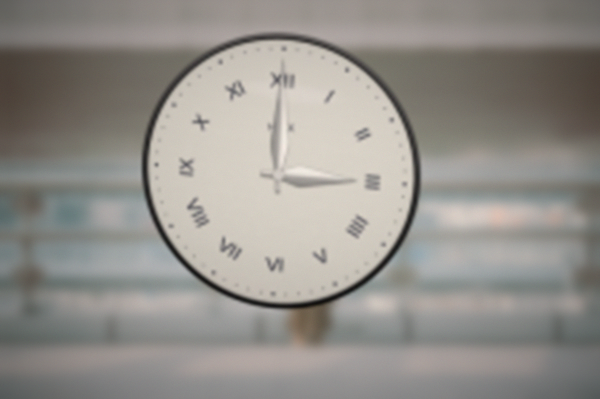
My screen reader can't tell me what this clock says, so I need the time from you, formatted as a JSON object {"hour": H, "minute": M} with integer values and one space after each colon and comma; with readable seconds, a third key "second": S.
{"hour": 3, "minute": 0}
